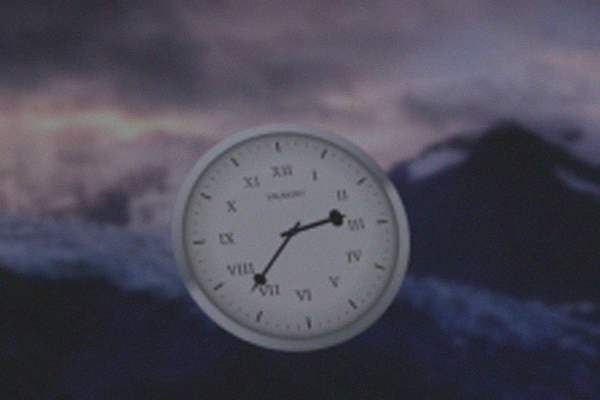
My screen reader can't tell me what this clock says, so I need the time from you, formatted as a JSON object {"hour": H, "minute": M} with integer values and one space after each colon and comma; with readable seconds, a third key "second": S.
{"hour": 2, "minute": 37}
